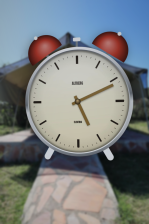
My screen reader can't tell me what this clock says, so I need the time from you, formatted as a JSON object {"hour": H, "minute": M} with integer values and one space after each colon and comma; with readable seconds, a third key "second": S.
{"hour": 5, "minute": 11}
